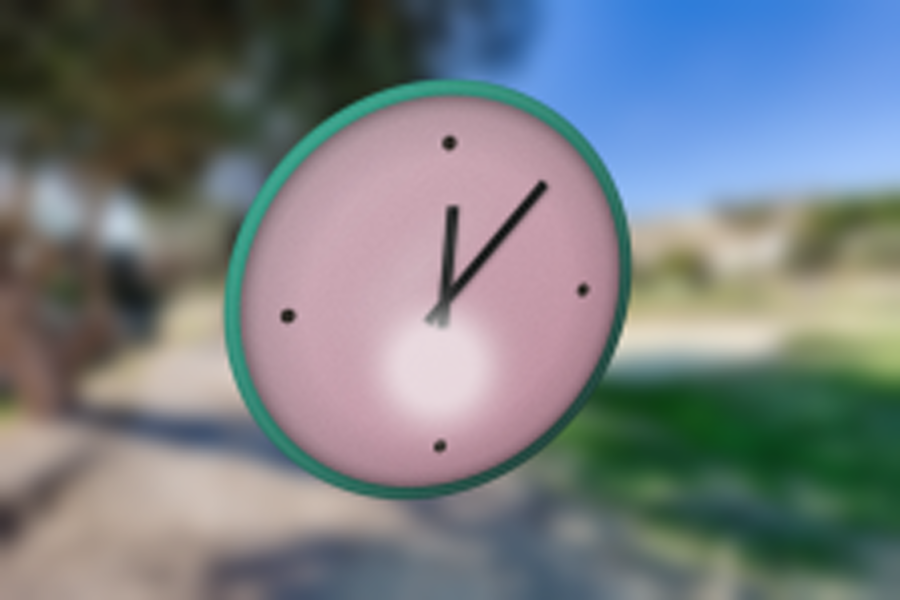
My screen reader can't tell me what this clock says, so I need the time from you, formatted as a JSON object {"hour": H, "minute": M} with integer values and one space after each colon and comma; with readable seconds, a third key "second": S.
{"hour": 12, "minute": 7}
